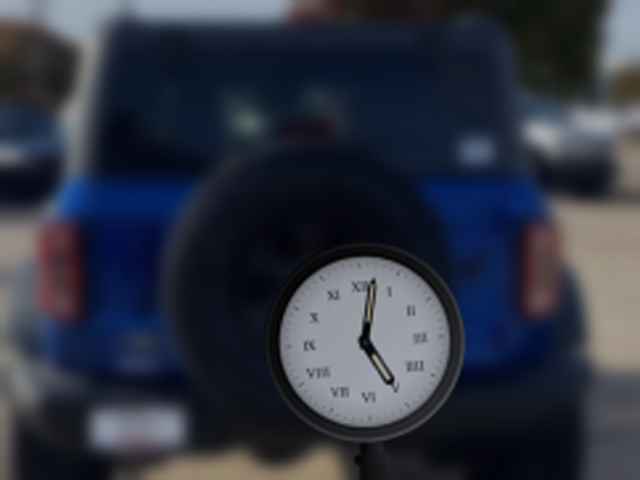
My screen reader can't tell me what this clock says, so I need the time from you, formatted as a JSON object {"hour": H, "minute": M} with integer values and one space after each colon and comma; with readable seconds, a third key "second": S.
{"hour": 5, "minute": 2}
